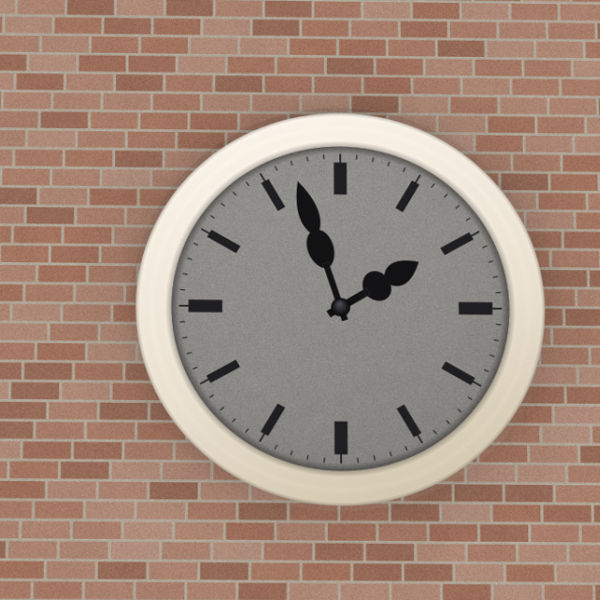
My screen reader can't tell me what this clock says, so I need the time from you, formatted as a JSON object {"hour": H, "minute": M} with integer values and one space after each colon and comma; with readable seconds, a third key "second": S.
{"hour": 1, "minute": 57}
